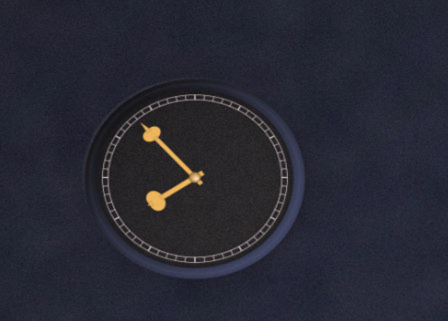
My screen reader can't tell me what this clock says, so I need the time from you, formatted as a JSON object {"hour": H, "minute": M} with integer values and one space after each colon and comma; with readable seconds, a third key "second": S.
{"hour": 7, "minute": 53}
